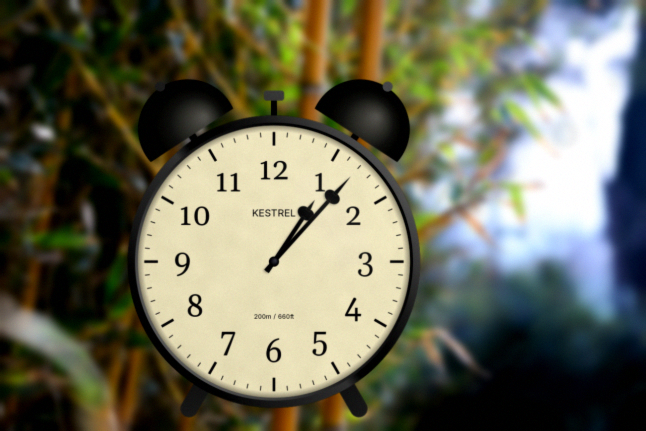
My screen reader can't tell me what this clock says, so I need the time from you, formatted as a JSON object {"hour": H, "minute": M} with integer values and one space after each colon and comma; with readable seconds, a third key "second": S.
{"hour": 1, "minute": 7}
